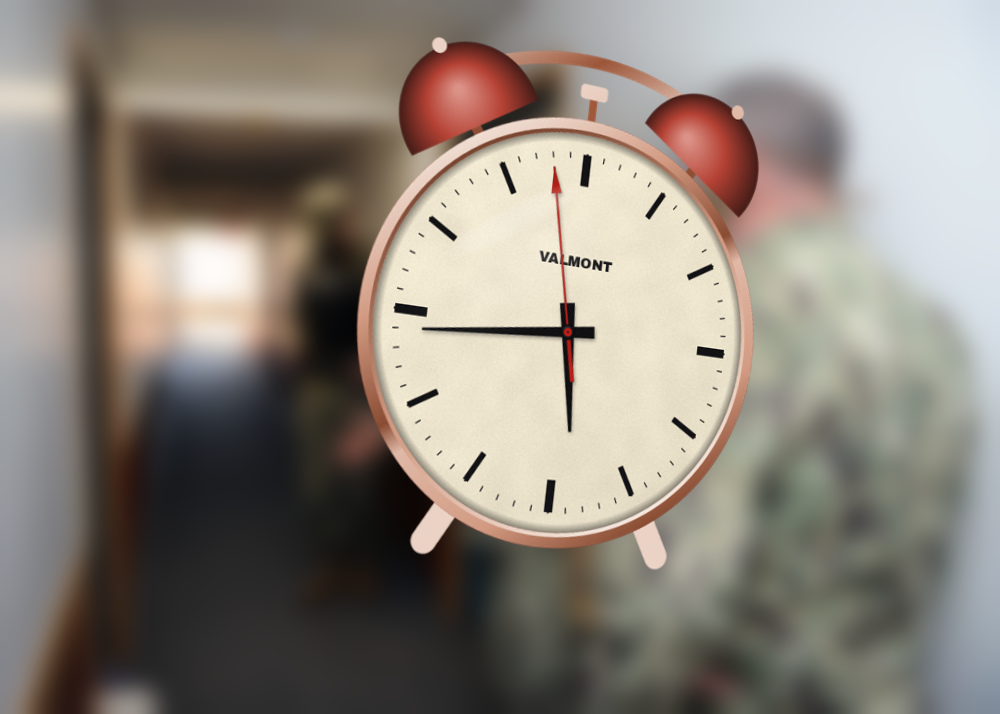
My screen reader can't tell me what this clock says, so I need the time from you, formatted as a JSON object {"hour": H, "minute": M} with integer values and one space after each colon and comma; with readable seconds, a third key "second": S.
{"hour": 5, "minute": 43, "second": 58}
